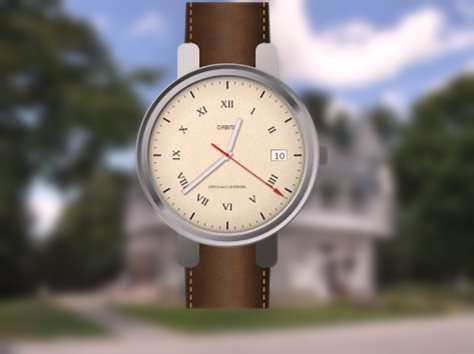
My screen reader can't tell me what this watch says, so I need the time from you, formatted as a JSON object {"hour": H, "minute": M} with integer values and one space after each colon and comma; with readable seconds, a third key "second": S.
{"hour": 12, "minute": 38, "second": 21}
